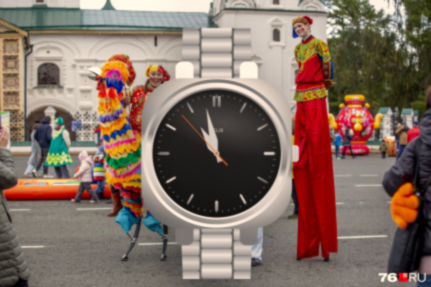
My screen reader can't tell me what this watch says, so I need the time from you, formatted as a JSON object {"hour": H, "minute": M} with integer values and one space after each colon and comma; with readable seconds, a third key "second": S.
{"hour": 10, "minute": 57, "second": 53}
